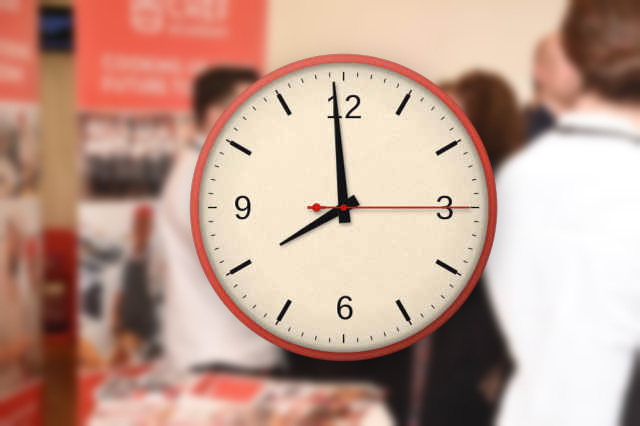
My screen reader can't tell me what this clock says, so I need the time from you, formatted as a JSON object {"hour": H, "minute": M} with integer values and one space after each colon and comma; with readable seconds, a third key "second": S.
{"hour": 7, "minute": 59, "second": 15}
